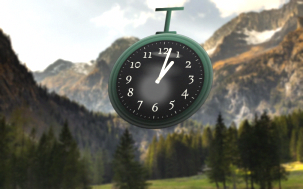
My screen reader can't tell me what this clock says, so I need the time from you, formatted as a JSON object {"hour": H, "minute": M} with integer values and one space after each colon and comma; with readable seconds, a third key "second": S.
{"hour": 1, "minute": 2}
